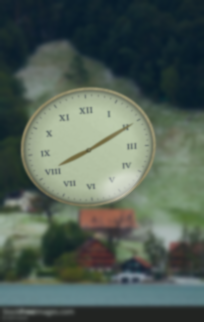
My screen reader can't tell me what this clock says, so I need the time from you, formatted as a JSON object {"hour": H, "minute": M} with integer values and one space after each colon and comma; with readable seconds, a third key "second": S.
{"hour": 8, "minute": 10}
